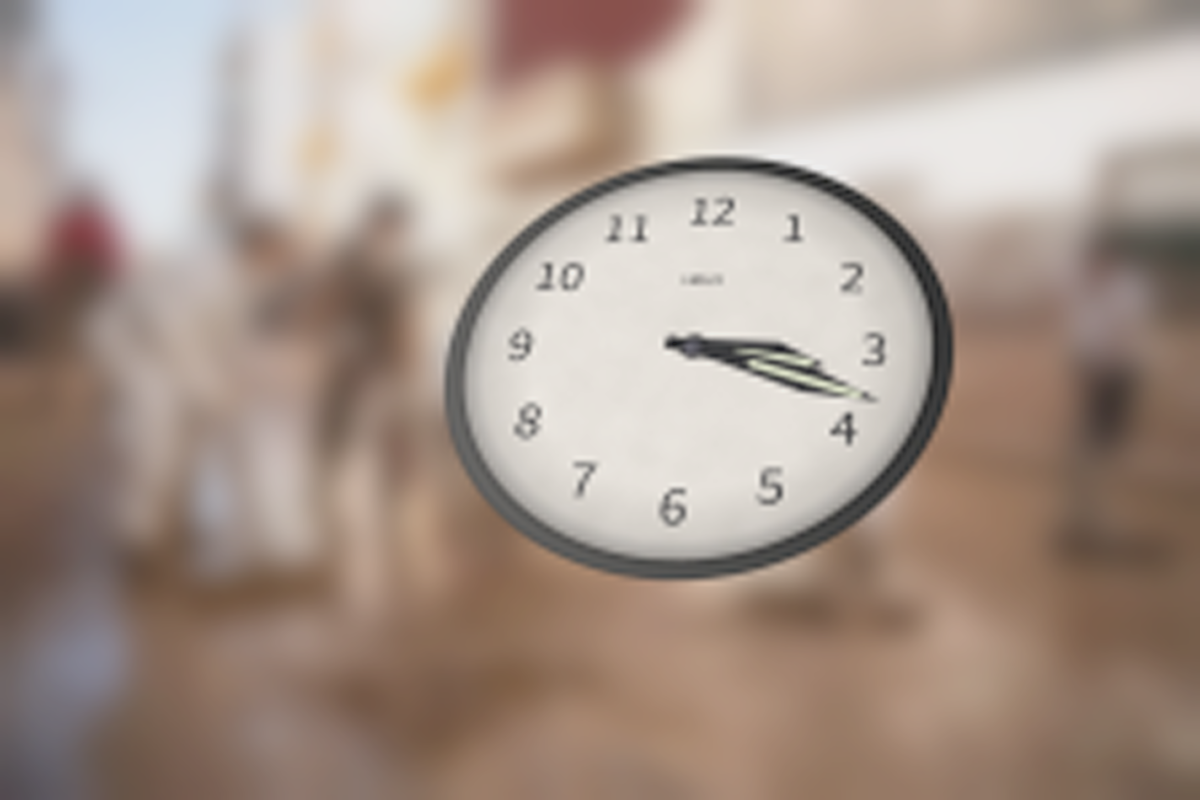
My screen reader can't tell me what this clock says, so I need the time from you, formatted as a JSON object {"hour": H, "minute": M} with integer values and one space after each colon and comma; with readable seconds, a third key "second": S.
{"hour": 3, "minute": 18}
